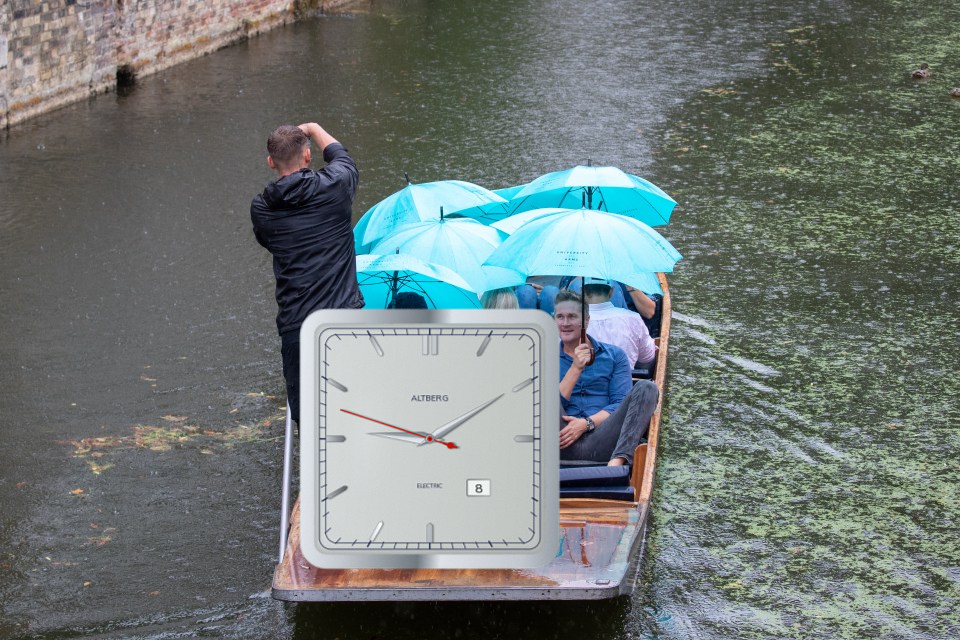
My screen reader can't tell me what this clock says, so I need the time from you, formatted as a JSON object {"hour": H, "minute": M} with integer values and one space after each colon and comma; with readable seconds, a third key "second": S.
{"hour": 9, "minute": 9, "second": 48}
